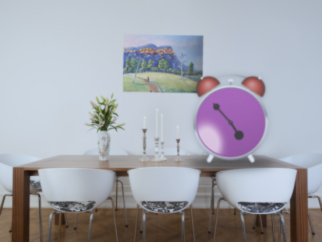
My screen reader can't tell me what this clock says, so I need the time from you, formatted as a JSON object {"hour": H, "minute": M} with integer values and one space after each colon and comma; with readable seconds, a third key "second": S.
{"hour": 4, "minute": 53}
